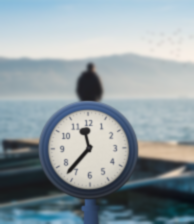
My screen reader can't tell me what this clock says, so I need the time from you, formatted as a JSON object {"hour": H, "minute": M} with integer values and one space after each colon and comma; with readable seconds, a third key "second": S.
{"hour": 11, "minute": 37}
